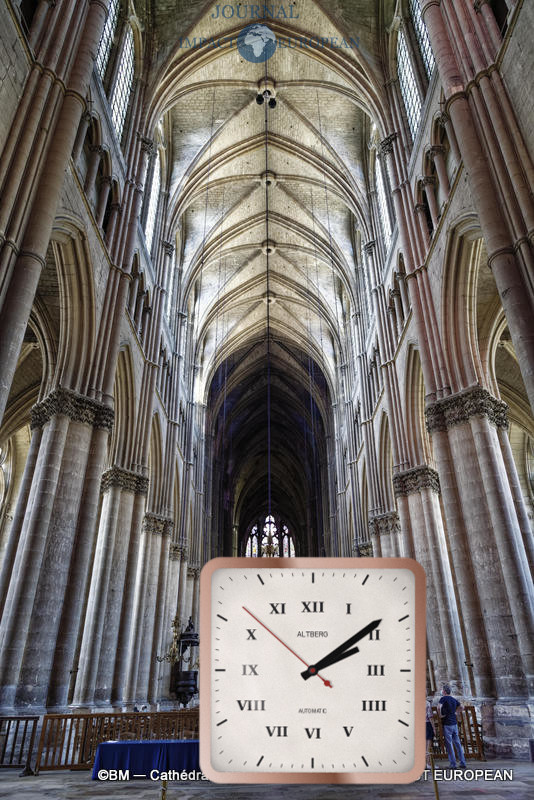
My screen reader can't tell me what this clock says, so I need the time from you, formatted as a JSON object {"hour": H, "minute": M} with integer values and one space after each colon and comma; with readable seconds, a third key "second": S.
{"hour": 2, "minute": 8, "second": 52}
